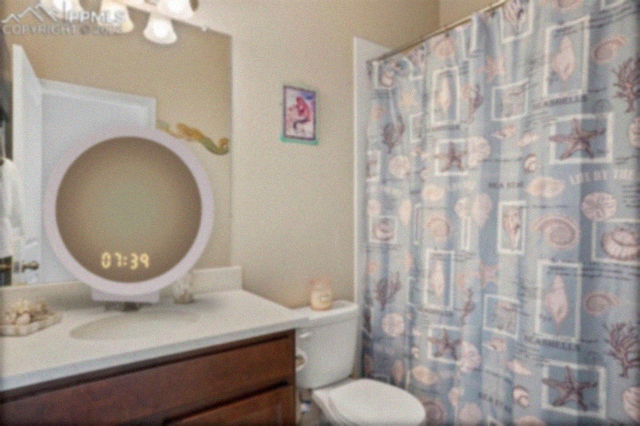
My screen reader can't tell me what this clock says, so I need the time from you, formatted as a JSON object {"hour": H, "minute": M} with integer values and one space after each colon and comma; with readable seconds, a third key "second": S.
{"hour": 7, "minute": 39}
